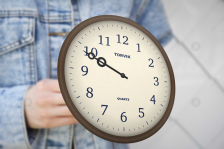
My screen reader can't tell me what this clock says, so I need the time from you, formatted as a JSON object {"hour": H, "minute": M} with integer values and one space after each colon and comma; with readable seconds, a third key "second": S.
{"hour": 9, "minute": 49}
